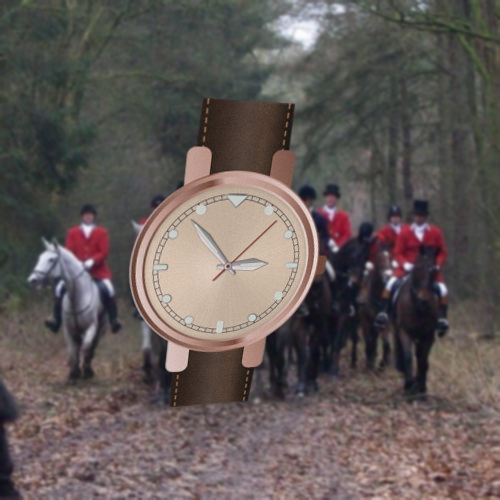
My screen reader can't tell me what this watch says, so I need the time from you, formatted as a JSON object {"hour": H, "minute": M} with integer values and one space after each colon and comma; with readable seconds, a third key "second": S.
{"hour": 2, "minute": 53, "second": 7}
